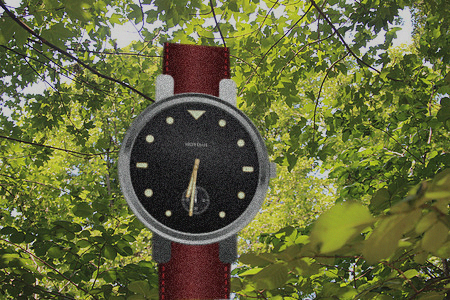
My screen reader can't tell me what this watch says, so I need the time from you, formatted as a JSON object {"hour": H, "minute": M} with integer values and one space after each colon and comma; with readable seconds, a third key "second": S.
{"hour": 6, "minute": 31}
